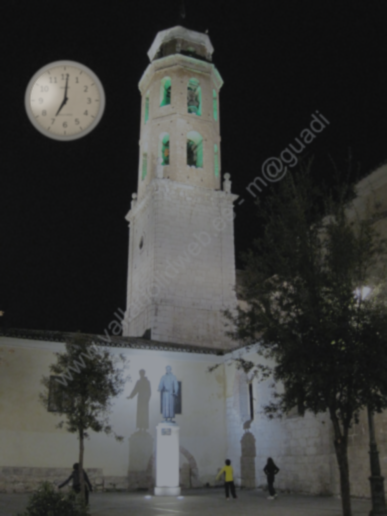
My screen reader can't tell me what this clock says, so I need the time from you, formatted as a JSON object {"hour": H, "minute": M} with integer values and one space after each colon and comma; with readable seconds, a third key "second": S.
{"hour": 7, "minute": 1}
